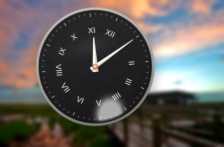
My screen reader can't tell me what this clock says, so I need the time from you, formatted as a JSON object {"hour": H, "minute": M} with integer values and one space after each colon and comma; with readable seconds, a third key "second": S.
{"hour": 11, "minute": 5}
